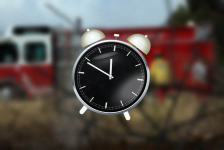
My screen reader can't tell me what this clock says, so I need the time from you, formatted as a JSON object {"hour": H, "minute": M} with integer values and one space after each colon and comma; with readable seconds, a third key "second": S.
{"hour": 11, "minute": 49}
